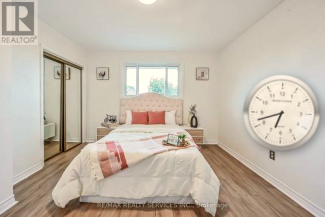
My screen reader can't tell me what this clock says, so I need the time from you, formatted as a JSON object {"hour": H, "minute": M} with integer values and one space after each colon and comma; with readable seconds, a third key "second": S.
{"hour": 6, "minute": 42}
